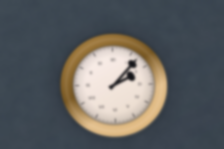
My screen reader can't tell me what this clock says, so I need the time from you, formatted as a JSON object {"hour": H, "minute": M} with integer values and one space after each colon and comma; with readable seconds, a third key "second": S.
{"hour": 2, "minute": 7}
